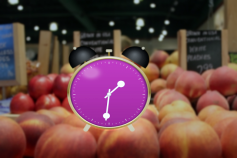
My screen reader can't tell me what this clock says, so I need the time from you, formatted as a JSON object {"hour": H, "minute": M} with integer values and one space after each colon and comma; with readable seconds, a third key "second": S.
{"hour": 1, "minute": 31}
